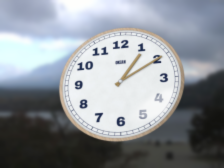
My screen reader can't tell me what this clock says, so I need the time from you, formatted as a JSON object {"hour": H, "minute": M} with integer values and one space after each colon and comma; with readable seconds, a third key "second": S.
{"hour": 1, "minute": 10}
